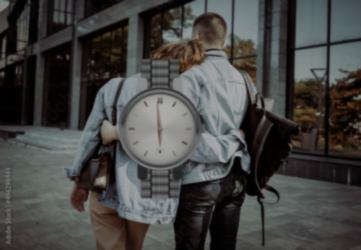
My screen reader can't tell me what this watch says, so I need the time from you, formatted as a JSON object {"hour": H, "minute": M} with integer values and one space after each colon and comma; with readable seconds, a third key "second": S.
{"hour": 5, "minute": 59}
